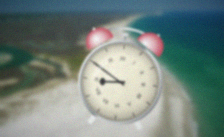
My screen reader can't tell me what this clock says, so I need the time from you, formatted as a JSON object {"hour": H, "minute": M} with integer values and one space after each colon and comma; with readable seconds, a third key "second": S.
{"hour": 8, "minute": 50}
